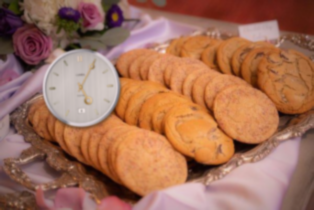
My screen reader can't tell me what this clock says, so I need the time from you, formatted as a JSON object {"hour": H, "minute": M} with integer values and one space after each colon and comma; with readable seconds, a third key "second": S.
{"hour": 5, "minute": 5}
